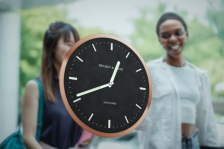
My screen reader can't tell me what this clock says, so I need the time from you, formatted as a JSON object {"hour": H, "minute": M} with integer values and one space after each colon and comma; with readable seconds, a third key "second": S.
{"hour": 12, "minute": 41}
